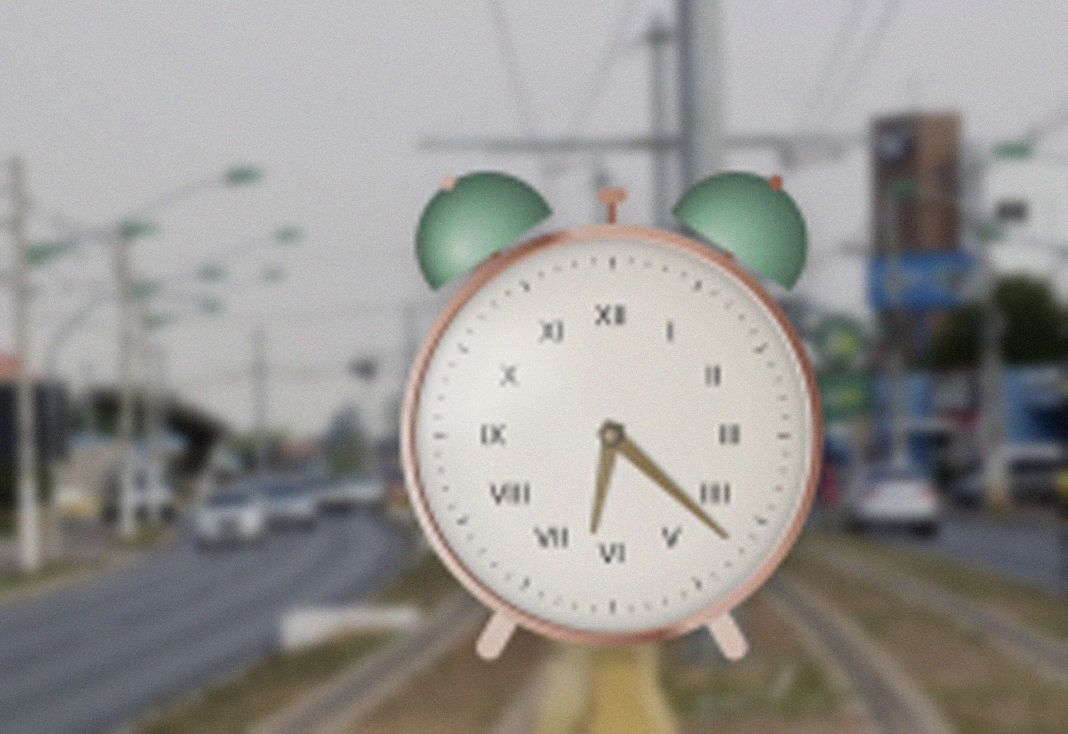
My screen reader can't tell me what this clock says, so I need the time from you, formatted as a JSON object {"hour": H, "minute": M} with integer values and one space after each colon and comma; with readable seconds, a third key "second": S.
{"hour": 6, "minute": 22}
